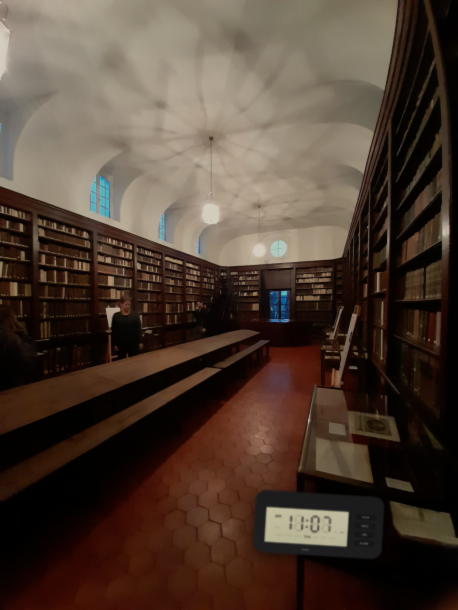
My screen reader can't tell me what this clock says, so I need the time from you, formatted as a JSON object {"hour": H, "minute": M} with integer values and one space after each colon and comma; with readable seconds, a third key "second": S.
{"hour": 11, "minute": 7}
